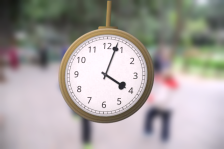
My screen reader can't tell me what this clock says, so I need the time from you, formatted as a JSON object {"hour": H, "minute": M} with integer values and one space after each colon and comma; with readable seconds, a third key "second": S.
{"hour": 4, "minute": 3}
